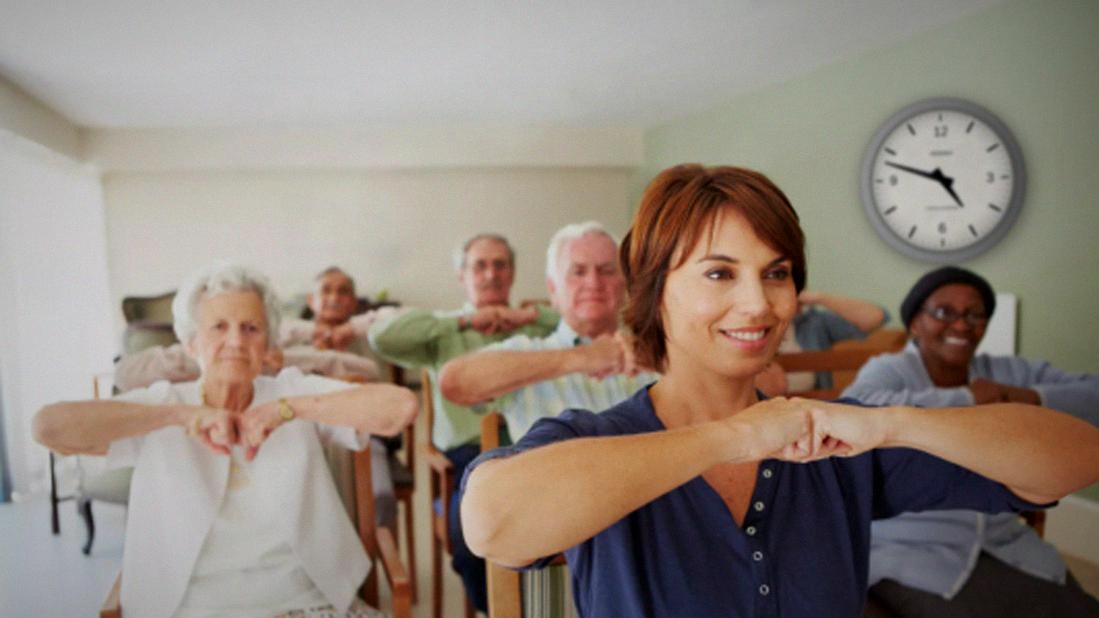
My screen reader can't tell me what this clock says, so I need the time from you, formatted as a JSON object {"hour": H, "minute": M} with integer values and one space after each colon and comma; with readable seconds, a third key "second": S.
{"hour": 4, "minute": 48}
